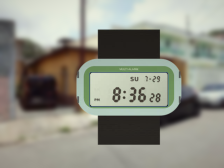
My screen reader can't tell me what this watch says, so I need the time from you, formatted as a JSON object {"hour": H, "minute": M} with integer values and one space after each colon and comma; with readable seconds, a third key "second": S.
{"hour": 8, "minute": 36, "second": 28}
